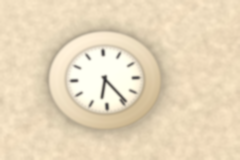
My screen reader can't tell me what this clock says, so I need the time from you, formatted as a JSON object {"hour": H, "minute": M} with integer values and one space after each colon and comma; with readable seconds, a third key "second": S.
{"hour": 6, "minute": 24}
